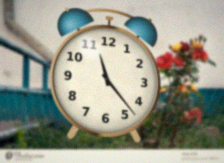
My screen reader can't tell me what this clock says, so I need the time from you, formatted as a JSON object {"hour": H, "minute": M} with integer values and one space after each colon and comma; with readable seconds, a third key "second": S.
{"hour": 11, "minute": 23}
